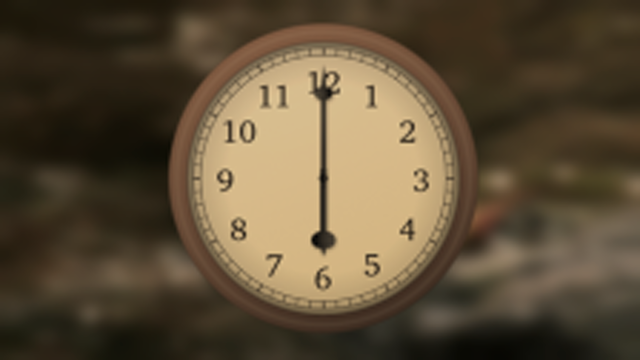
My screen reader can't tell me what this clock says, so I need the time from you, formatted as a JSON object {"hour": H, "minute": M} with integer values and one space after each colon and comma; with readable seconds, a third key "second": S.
{"hour": 6, "minute": 0}
